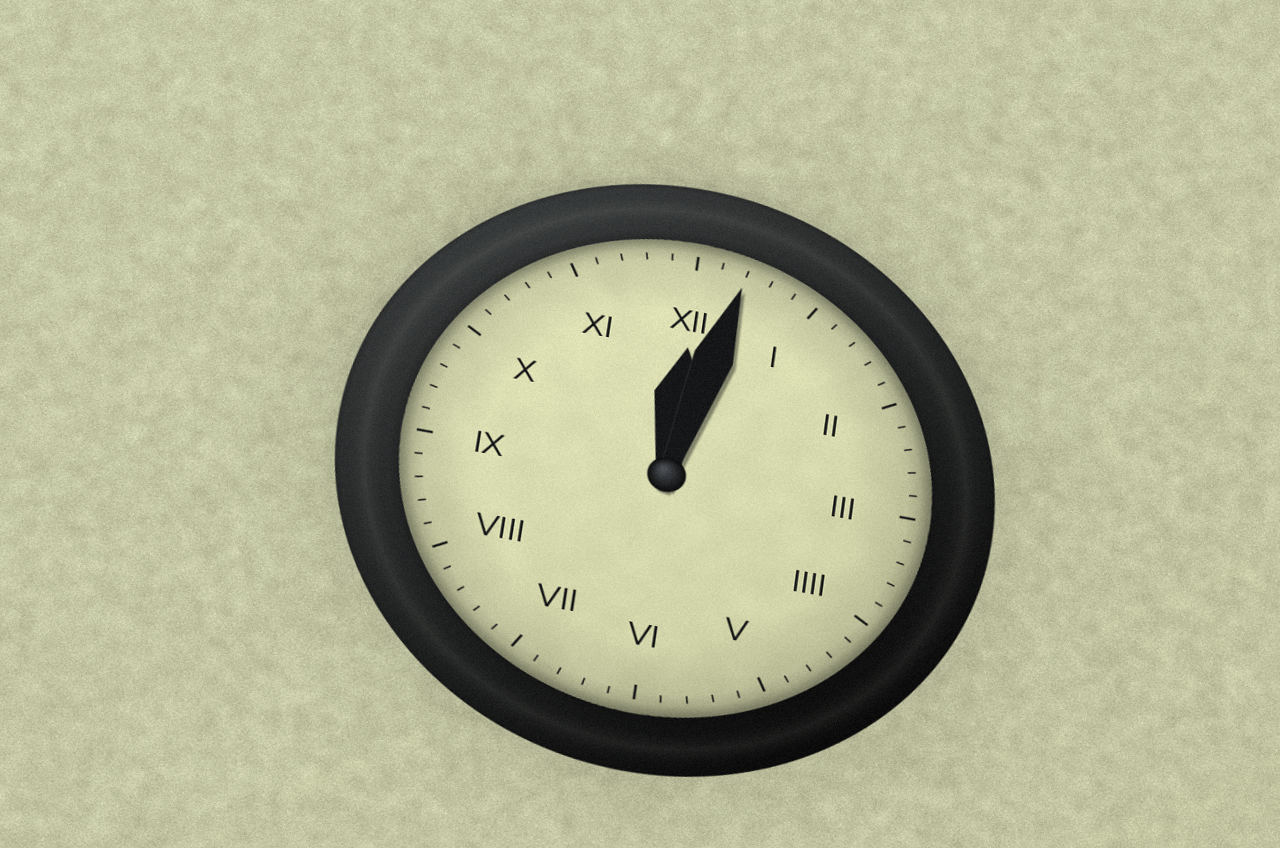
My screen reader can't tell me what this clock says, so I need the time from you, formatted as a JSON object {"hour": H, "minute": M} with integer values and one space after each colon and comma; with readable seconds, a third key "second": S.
{"hour": 12, "minute": 2}
